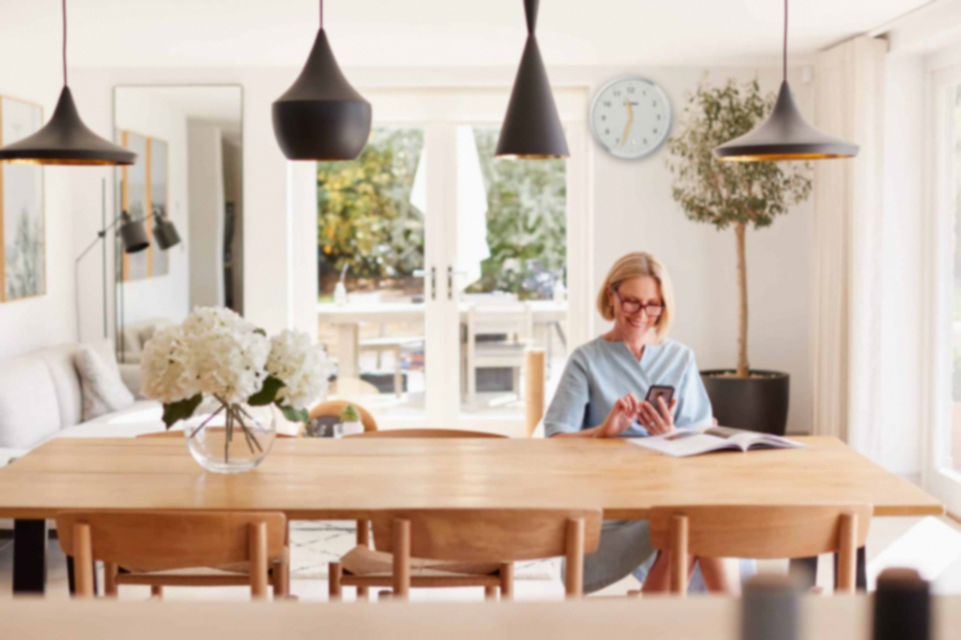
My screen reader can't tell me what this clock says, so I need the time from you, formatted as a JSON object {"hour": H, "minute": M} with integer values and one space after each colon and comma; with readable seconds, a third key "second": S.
{"hour": 11, "minute": 33}
